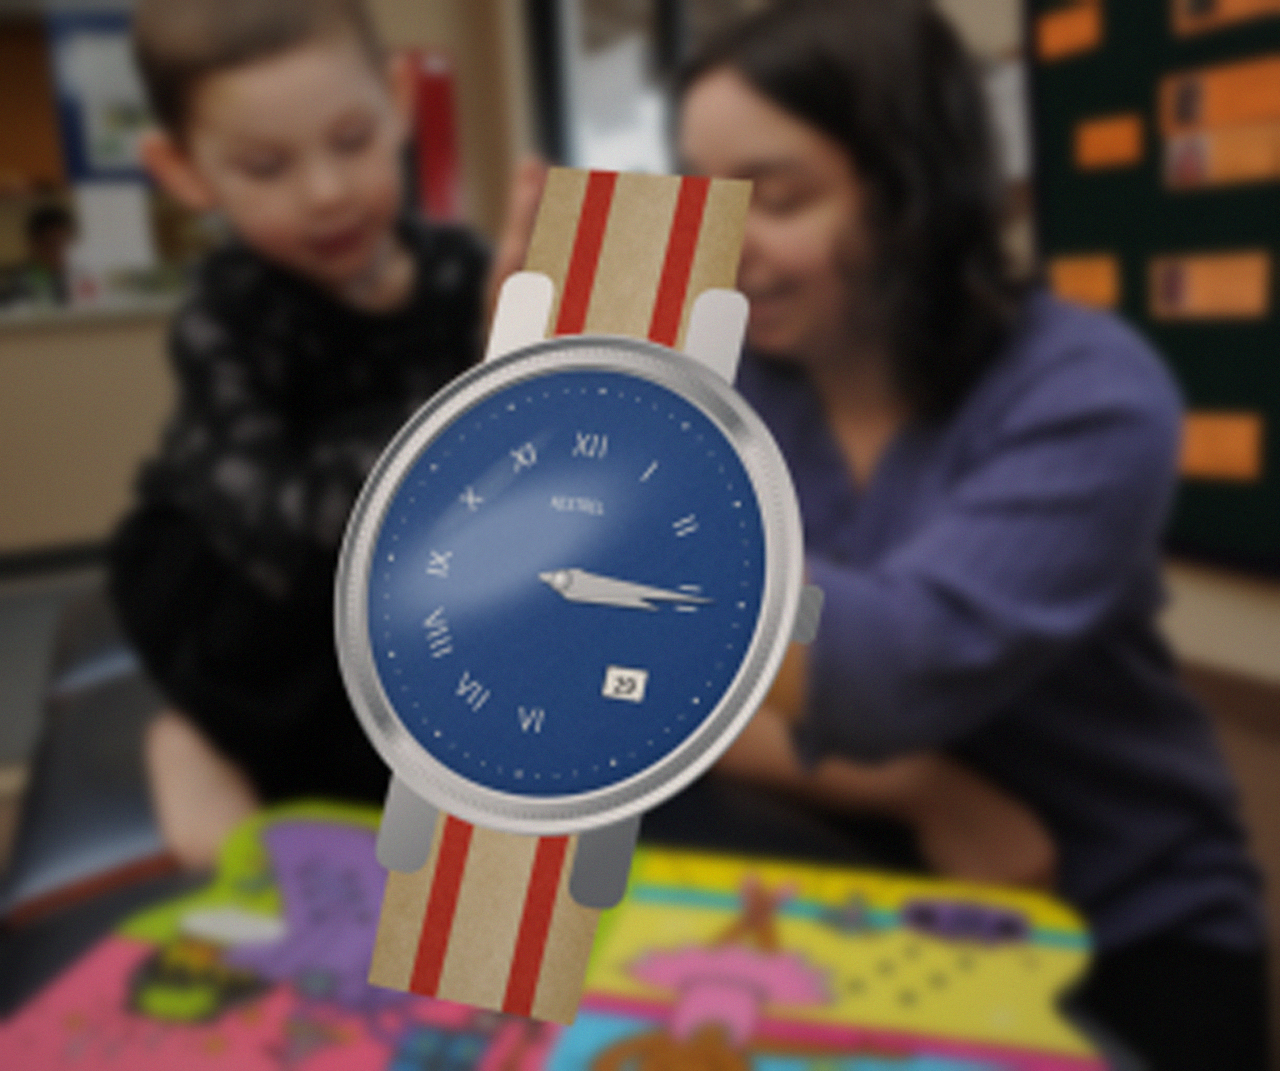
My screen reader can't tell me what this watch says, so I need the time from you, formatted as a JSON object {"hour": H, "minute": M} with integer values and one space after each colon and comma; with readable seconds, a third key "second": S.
{"hour": 3, "minute": 15}
